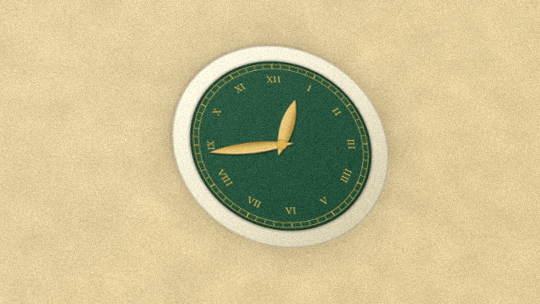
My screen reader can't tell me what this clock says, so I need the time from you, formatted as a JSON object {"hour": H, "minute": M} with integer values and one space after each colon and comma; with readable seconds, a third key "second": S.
{"hour": 12, "minute": 44}
